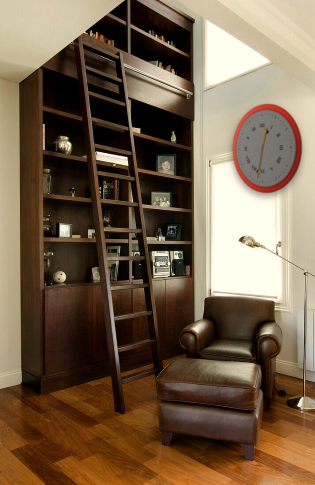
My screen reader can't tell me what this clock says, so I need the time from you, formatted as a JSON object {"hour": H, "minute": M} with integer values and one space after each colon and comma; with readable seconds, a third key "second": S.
{"hour": 12, "minute": 32}
